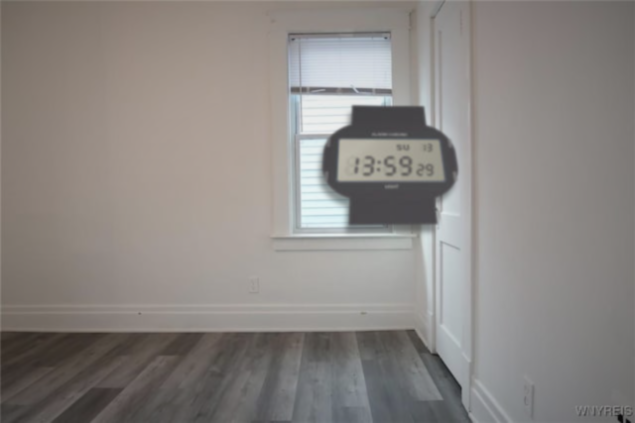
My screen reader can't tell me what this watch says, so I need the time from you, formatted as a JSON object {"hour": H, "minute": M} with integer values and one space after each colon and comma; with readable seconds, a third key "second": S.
{"hour": 13, "minute": 59, "second": 29}
